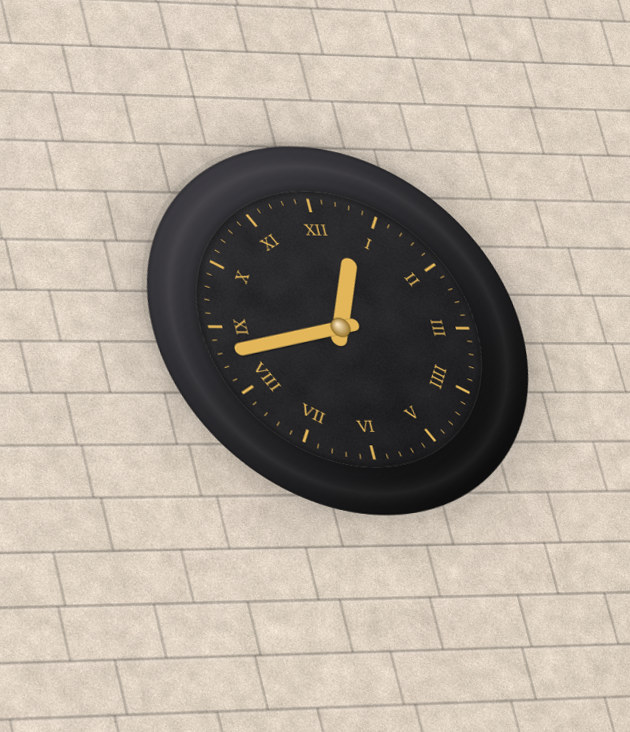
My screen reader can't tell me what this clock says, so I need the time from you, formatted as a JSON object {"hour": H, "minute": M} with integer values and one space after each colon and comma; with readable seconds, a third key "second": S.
{"hour": 12, "minute": 43}
